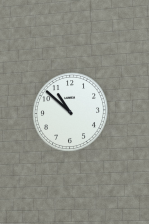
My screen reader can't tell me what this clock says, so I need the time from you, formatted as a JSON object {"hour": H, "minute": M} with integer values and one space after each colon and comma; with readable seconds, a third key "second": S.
{"hour": 10, "minute": 52}
